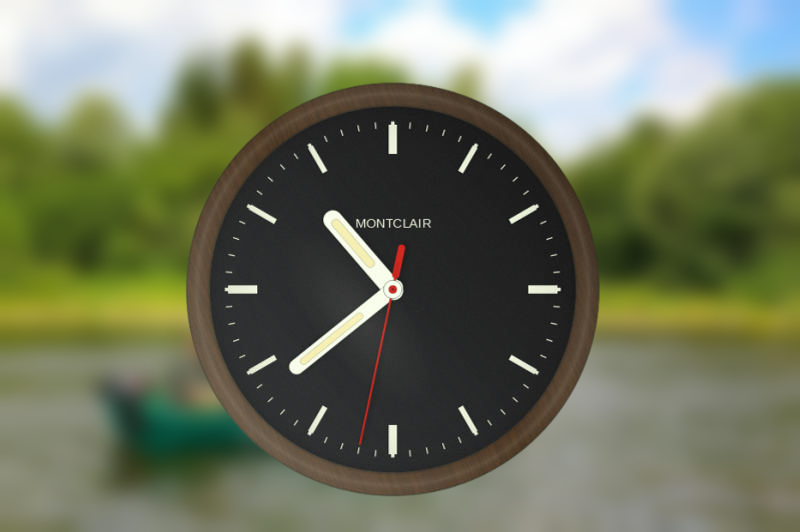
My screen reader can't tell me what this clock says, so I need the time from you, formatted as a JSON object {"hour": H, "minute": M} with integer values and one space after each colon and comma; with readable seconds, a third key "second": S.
{"hour": 10, "minute": 38, "second": 32}
